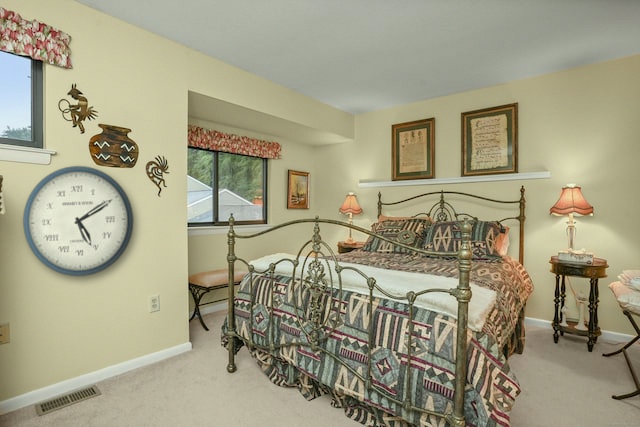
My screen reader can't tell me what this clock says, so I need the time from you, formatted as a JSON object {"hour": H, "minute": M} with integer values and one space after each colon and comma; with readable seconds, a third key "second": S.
{"hour": 5, "minute": 10}
